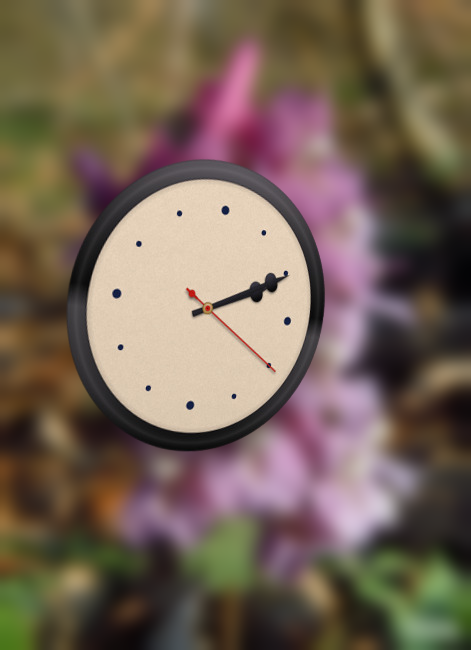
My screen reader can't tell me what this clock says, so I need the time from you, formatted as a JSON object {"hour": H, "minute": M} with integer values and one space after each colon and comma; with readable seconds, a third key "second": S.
{"hour": 2, "minute": 10, "second": 20}
